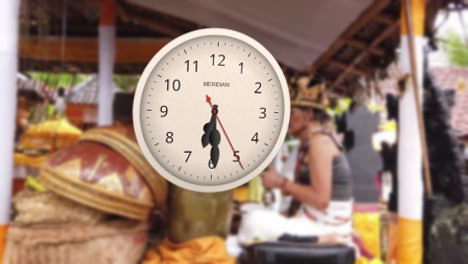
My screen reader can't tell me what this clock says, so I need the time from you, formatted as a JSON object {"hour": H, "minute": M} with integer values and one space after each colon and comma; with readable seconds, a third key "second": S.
{"hour": 6, "minute": 29, "second": 25}
